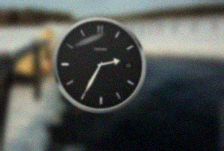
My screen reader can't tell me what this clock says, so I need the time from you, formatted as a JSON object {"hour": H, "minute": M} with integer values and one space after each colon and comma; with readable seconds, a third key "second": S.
{"hour": 2, "minute": 35}
